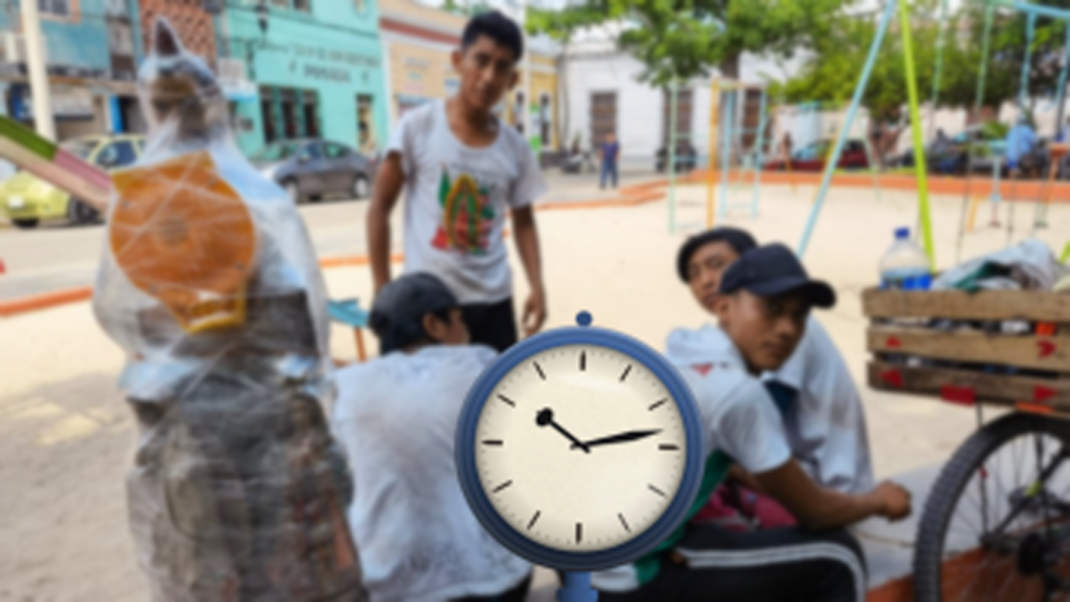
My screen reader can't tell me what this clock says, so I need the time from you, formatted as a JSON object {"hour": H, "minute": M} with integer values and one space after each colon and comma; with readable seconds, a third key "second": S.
{"hour": 10, "minute": 13}
